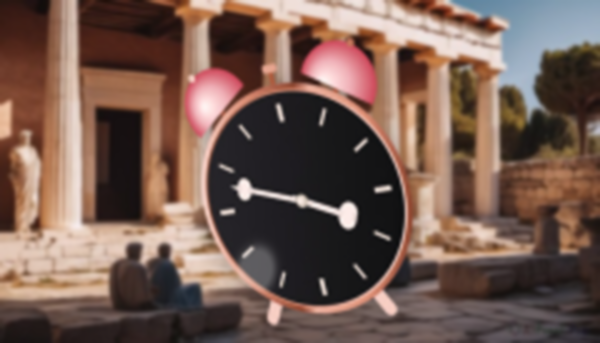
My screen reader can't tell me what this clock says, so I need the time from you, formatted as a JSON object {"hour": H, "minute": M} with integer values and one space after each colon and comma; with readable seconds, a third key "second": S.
{"hour": 3, "minute": 48}
